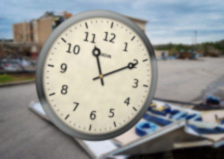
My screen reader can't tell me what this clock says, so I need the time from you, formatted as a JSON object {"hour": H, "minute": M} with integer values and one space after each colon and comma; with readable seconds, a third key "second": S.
{"hour": 11, "minute": 10}
